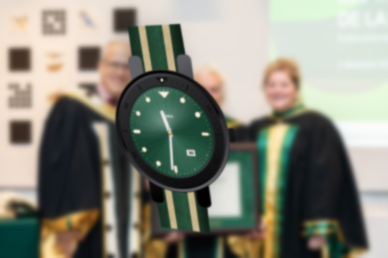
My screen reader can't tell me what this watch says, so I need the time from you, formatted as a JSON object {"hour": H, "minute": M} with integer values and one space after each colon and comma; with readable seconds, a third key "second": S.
{"hour": 11, "minute": 31}
